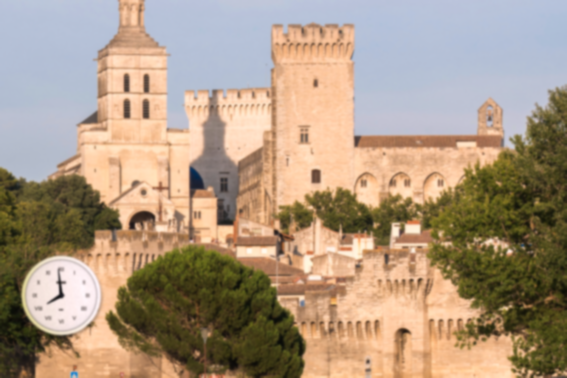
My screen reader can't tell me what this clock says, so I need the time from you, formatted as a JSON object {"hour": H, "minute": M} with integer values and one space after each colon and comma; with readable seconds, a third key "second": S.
{"hour": 7, "minute": 59}
